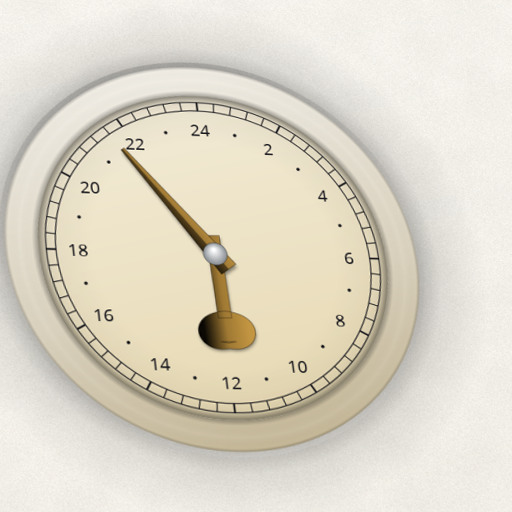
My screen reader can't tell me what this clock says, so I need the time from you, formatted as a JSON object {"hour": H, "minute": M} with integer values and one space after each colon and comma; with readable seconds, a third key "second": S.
{"hour": 11, "minute": 54}
